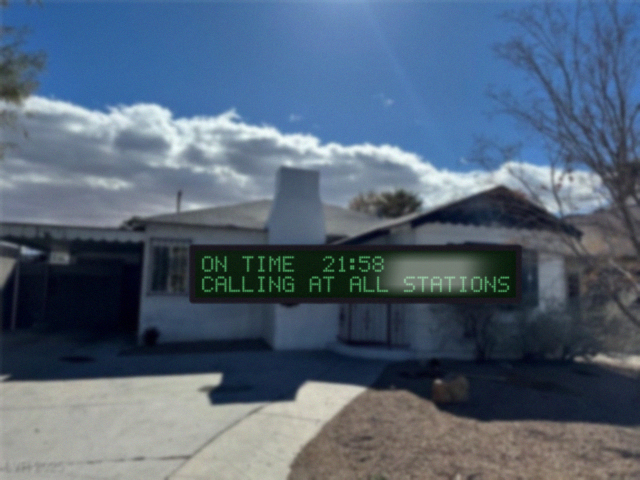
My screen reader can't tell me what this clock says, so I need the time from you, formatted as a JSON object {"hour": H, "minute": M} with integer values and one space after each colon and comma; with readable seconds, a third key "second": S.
{"hour": 21, "minute": 58}
